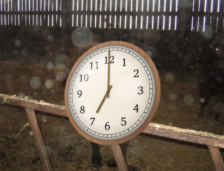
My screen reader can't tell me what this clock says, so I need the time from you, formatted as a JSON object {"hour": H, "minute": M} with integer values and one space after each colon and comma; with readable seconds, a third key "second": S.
{"hour": 7, "minute": 0}
